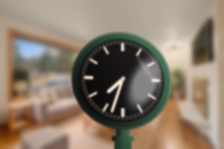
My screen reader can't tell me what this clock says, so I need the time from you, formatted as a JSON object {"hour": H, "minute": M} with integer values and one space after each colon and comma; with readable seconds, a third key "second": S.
{"hour": 7, "minute": 33}
